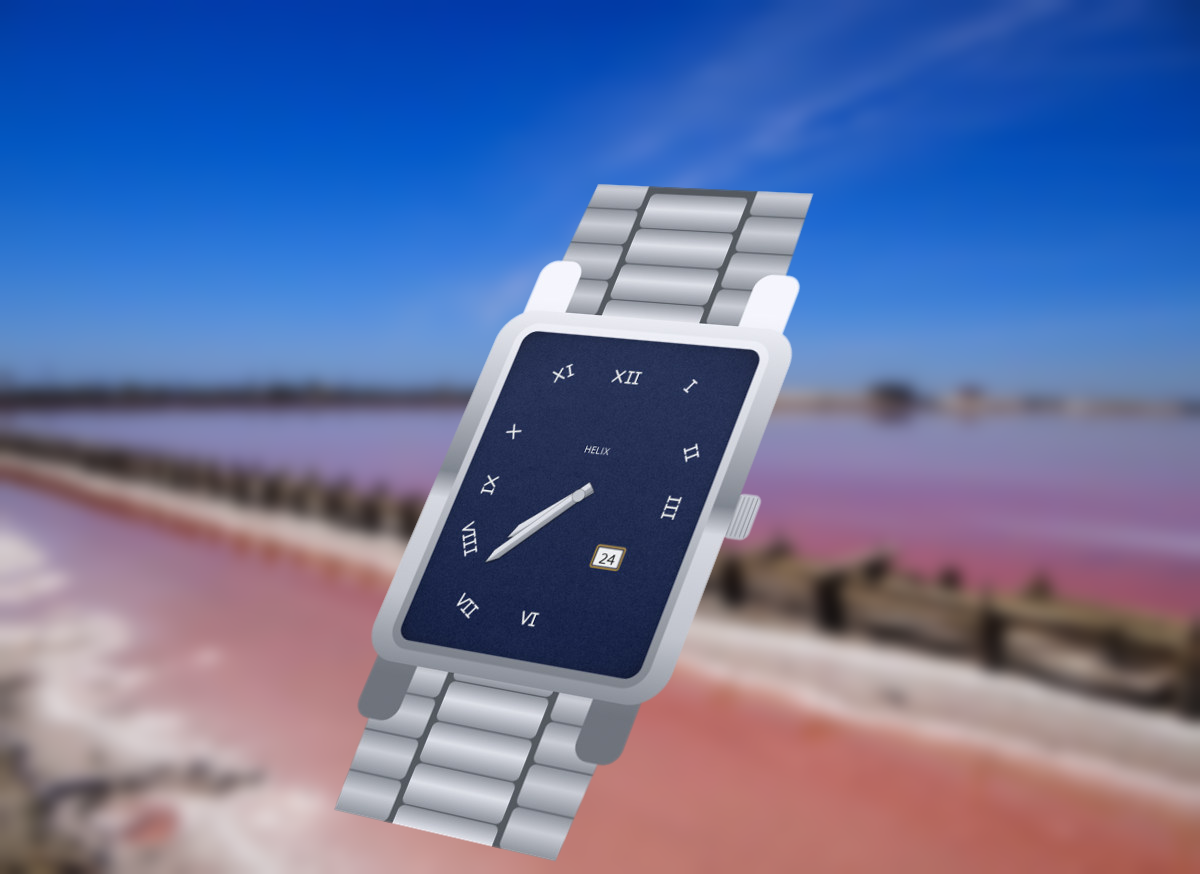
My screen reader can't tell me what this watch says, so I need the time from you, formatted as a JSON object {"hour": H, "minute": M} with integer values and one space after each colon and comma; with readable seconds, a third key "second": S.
{"hour": 7, "minute": 37}
